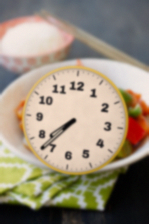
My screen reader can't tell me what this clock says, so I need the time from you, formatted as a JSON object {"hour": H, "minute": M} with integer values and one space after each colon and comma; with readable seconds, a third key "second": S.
{"hour": 7, "minute": 37}
